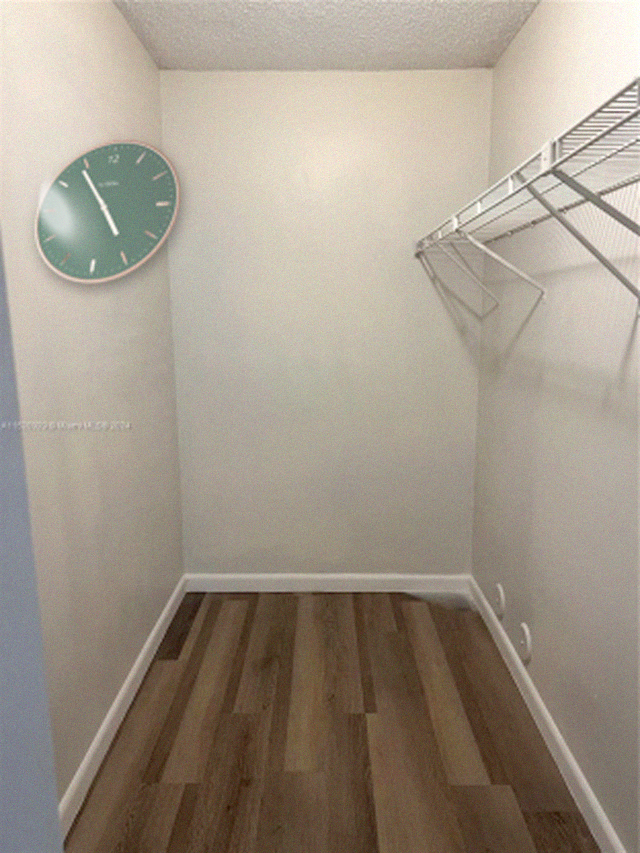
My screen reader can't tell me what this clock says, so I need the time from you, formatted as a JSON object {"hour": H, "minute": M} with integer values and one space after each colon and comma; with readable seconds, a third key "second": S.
{"hour": 4, "minute": 54}
